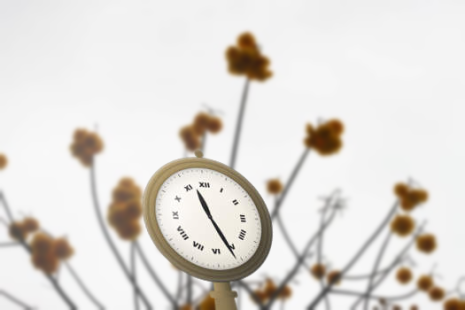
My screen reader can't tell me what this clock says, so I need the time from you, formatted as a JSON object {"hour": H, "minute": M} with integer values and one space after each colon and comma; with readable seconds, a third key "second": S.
{"hour": 11, "minute": 26}
